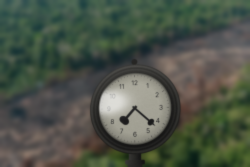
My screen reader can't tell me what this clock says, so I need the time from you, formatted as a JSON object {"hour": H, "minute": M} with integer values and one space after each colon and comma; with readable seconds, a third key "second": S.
{"hour": 7, "minute": 22}
